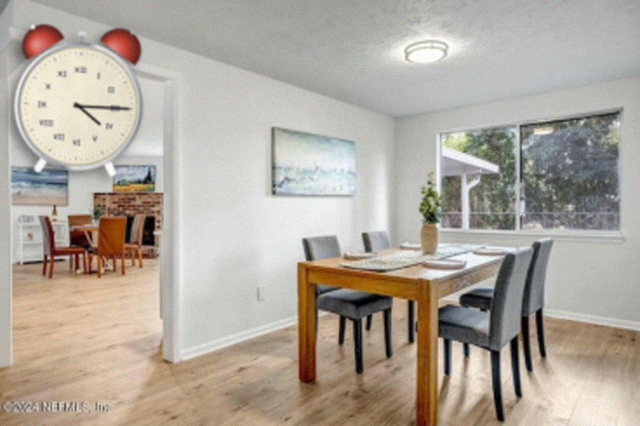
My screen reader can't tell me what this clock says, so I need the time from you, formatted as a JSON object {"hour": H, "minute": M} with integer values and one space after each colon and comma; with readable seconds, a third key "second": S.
{"hour": 4, "minute": 15}
